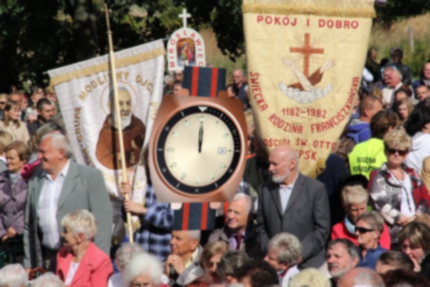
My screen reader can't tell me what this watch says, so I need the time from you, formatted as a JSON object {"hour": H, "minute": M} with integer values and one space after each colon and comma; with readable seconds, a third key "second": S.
{"hour": 12, "minute": 0}
